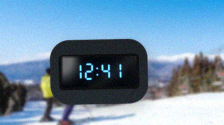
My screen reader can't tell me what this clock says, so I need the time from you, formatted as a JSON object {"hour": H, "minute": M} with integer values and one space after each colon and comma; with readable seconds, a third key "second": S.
{"hour": 12, "minute": 41}
